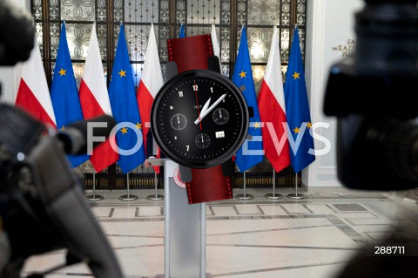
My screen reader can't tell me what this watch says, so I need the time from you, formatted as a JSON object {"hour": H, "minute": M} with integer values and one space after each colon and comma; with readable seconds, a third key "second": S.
{"hour": 1, "minute": 9}
